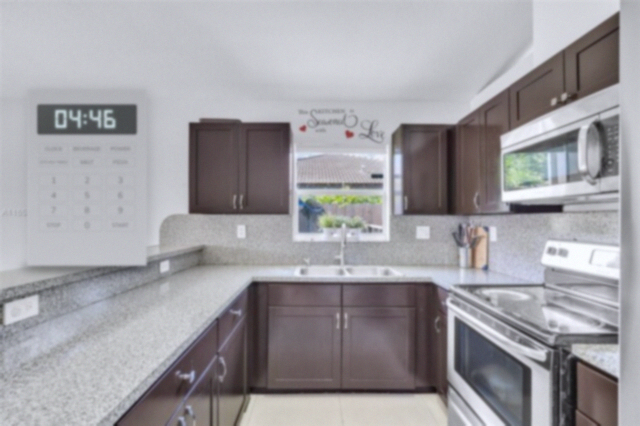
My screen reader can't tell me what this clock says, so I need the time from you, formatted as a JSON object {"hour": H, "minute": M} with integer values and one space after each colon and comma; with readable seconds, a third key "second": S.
{"hour": 4, "minute": 46}
